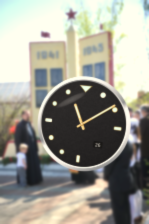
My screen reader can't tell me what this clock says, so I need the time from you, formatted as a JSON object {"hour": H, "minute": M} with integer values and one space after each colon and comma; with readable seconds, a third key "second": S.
{"hour": 11, "minute": 9}
